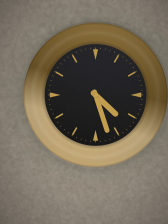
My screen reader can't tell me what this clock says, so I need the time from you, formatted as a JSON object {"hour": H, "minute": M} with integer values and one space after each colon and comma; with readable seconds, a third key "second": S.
{"hour": 4, "minute": 27}
